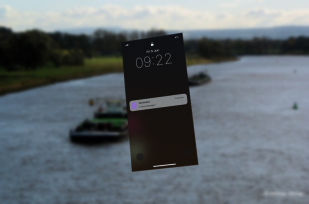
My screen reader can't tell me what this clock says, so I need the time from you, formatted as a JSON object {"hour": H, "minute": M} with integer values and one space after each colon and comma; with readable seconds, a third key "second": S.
{"hour": 9, "minute": 22}
